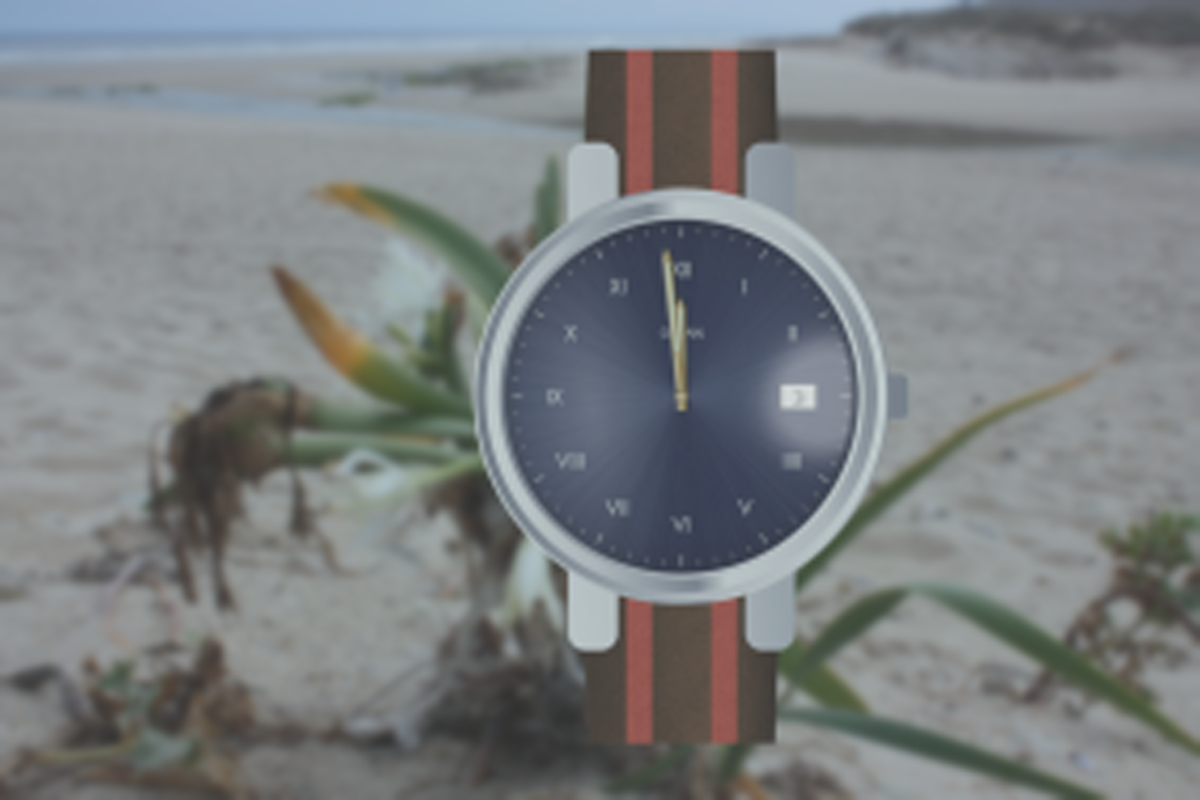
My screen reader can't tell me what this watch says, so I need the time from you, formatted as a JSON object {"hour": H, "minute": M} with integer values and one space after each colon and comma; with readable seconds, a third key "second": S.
{"hour": 11, "minute": 59}
